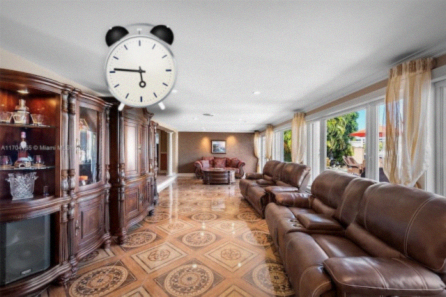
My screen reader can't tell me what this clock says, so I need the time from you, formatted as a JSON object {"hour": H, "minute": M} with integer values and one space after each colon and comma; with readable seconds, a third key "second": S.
{"hour": 5, "minute": 46}
